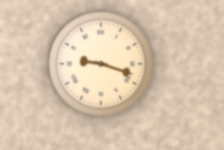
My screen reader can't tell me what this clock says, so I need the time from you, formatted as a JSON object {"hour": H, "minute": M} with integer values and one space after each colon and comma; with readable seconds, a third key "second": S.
{"hour": 9, "minute": 18}
